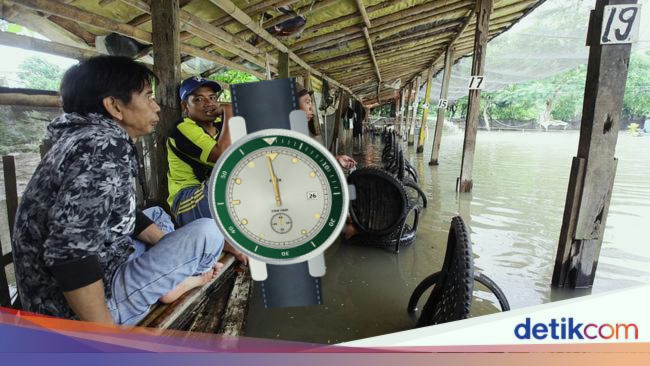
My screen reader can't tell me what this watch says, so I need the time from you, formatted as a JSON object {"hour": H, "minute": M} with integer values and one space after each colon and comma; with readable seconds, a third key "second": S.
{"hour": 11, "minute": 59}
